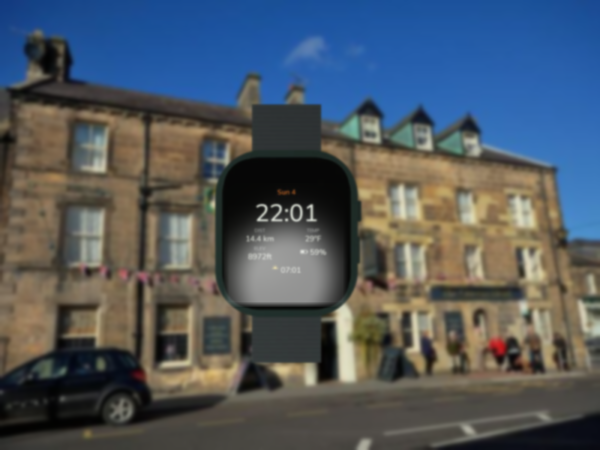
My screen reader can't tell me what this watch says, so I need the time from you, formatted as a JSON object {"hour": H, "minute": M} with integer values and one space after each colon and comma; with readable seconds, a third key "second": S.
{"hour": 22, "minute": 1}
